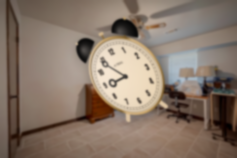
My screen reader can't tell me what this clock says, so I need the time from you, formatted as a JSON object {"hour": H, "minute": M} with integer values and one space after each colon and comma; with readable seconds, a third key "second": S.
{"hour": 8, "minute": 54}
